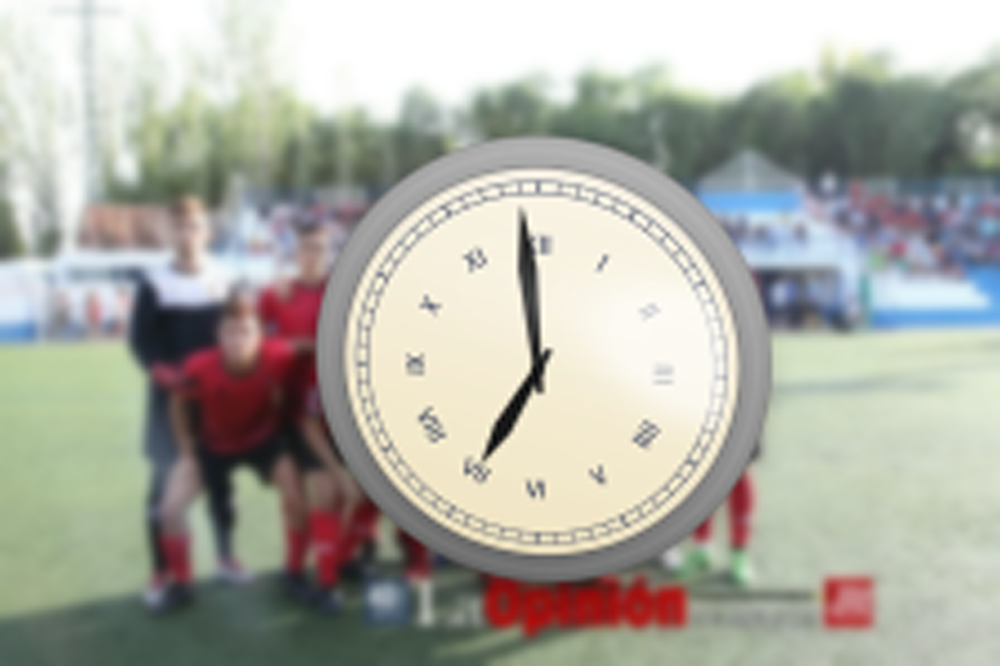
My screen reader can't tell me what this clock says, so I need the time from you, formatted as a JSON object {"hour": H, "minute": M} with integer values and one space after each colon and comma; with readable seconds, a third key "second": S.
{"hour": 6, "minute": 59}
